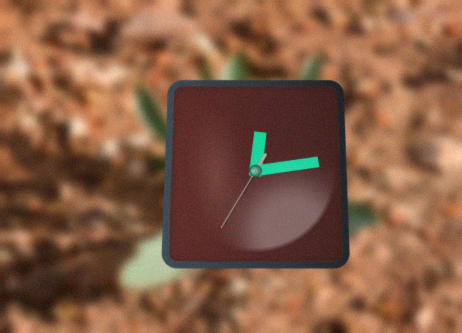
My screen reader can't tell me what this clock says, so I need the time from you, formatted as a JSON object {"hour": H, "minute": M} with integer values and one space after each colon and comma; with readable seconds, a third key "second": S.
{"hour": 12, "minute": 13, "second": 35}
